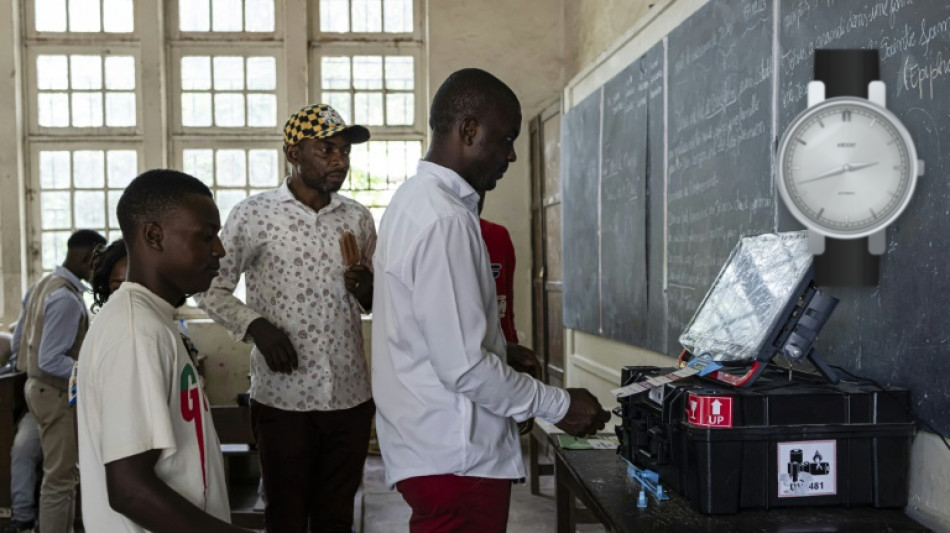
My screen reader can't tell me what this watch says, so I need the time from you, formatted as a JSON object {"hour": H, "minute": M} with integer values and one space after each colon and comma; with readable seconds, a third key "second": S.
{"hour": 2, "minute": 42}
